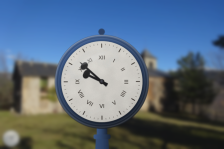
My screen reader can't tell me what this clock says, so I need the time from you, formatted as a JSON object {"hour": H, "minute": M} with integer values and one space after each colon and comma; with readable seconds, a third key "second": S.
{"hour": 9, "minute": 52}
